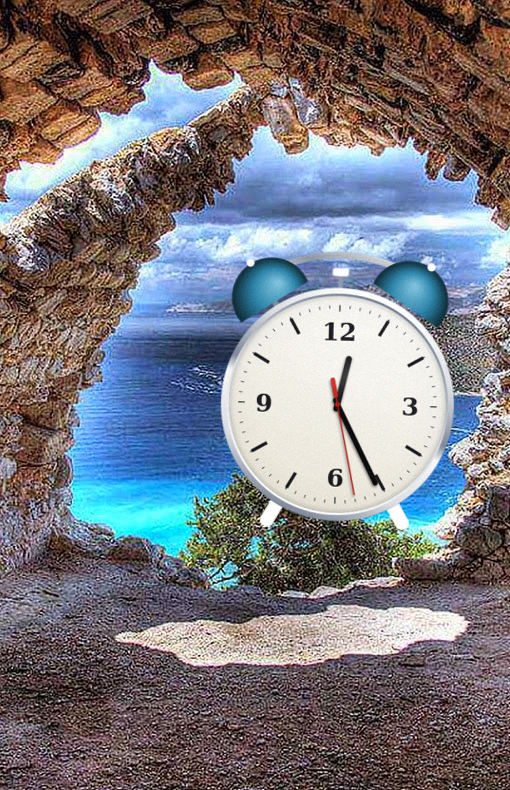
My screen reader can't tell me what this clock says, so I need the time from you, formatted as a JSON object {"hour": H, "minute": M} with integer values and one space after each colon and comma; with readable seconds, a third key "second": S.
{"hour": 12, "minute": 25, "second": 28}
